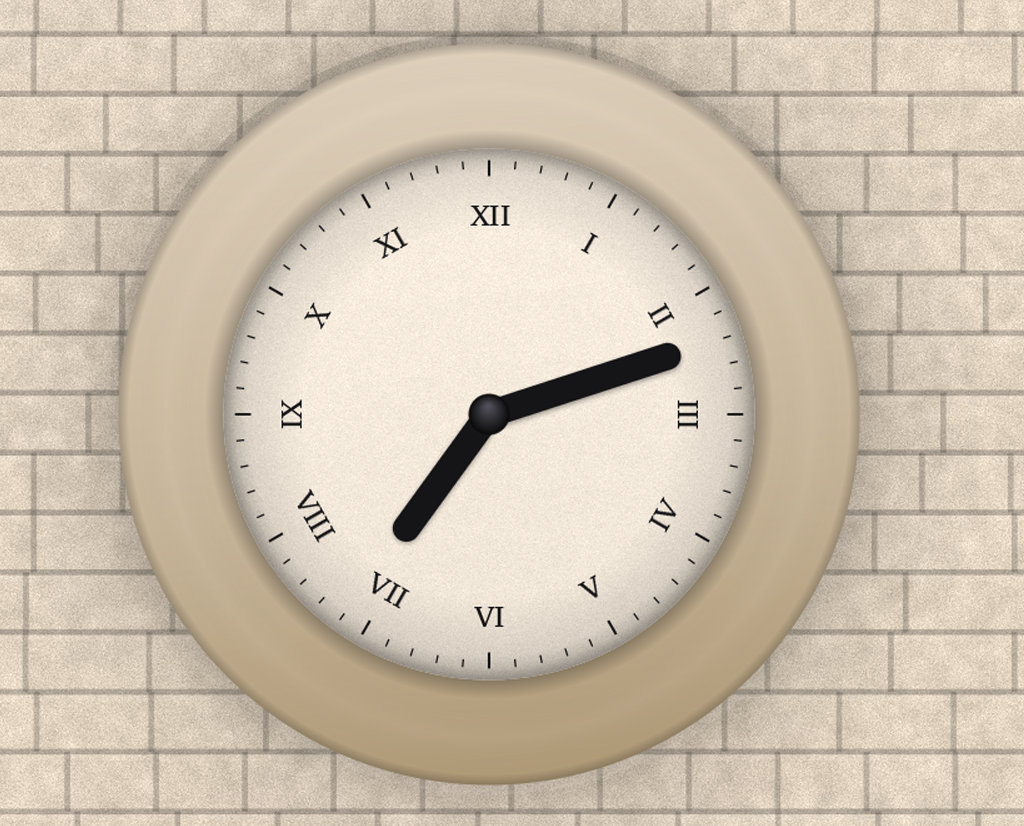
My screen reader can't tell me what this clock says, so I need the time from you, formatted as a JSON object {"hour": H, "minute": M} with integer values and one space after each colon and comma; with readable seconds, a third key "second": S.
{"hour": 7, "minute": 12}
